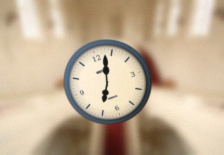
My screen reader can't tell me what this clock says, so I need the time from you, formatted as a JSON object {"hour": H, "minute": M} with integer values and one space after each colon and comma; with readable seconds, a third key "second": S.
{"hour": 7, "minute": 3}
